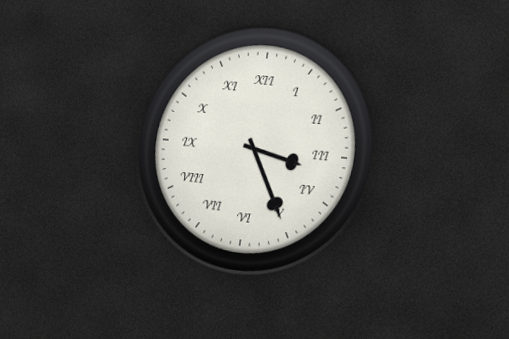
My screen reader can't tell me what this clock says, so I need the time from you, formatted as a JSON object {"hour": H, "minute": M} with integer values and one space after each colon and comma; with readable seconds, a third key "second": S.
{"hour": 3, "minute": 25}
